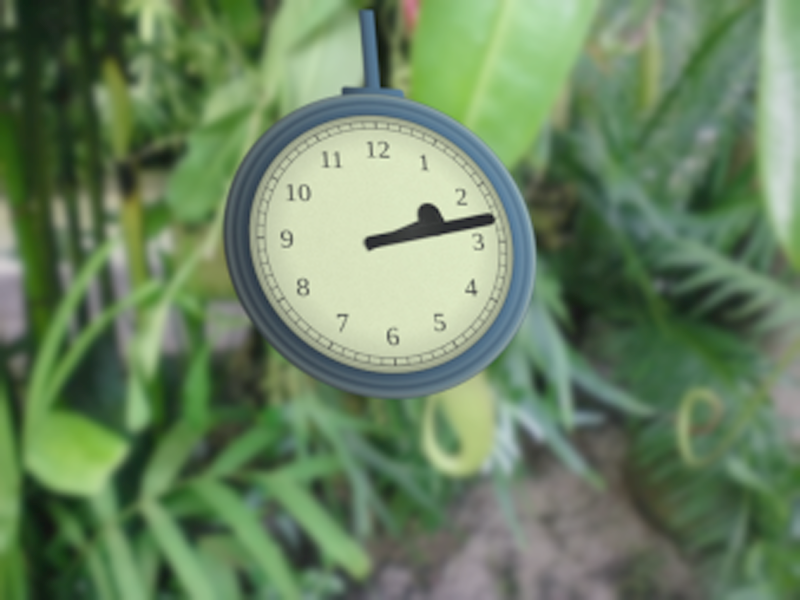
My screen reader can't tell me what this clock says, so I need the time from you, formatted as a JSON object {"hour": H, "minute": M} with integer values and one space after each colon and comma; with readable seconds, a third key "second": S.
{"hour": 2, "minute": 13}
